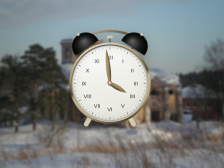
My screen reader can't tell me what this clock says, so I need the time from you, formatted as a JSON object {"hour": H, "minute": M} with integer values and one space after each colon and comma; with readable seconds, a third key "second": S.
{"hour": 3, "minute": 59}
